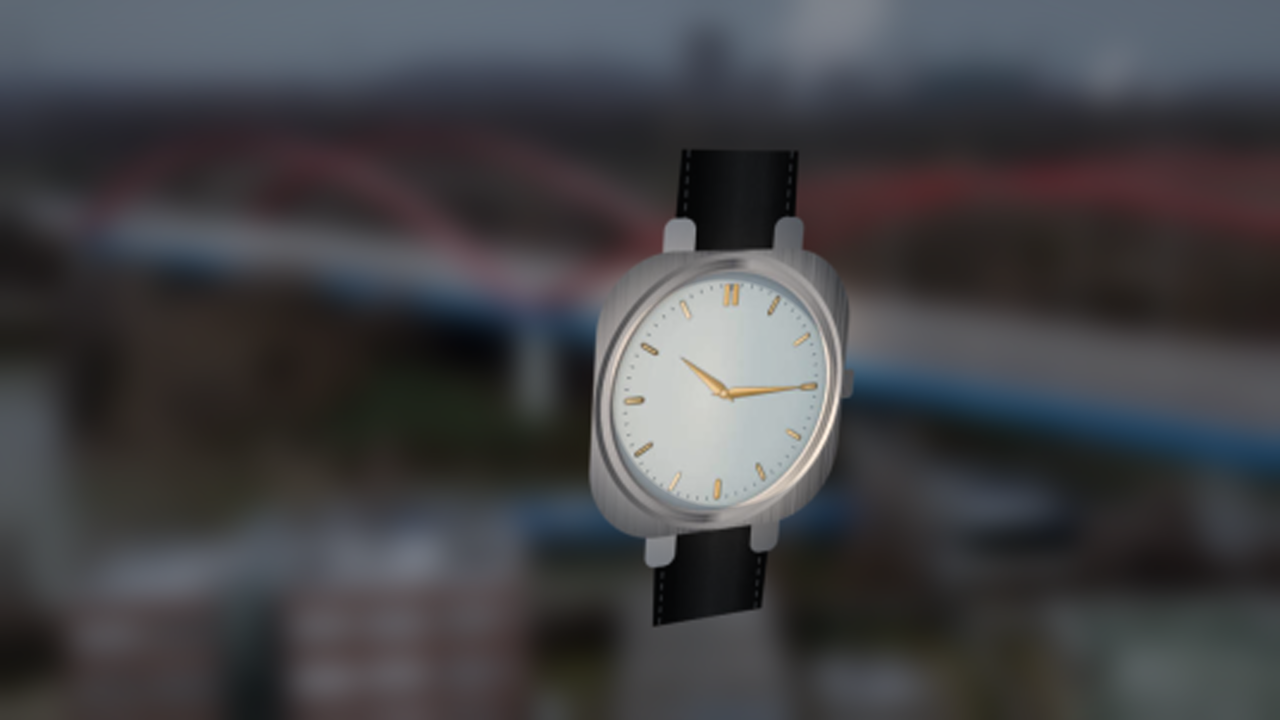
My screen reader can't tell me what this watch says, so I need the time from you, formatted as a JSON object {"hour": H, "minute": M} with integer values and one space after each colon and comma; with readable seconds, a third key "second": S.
{"hour": 10, "minute": 15}
